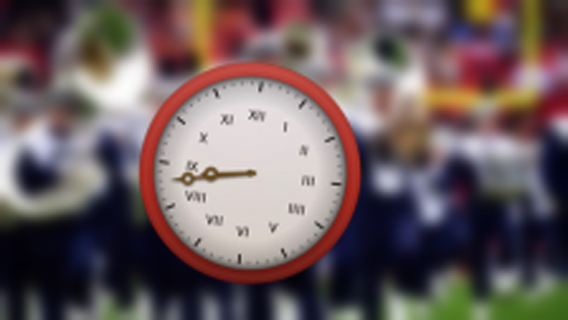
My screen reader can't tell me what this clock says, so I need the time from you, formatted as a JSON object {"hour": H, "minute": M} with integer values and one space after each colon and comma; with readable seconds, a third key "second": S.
{"hour": 8, "minute": 43}
